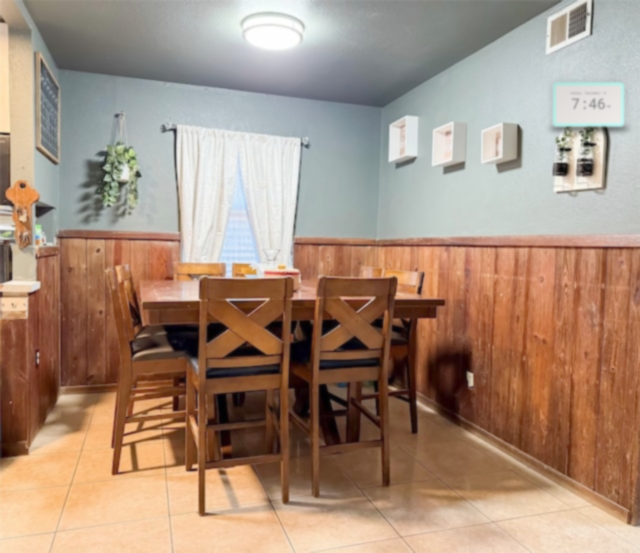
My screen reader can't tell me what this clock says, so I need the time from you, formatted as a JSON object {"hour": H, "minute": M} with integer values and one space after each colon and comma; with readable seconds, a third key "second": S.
{"hour": 7, "minute": 46}
